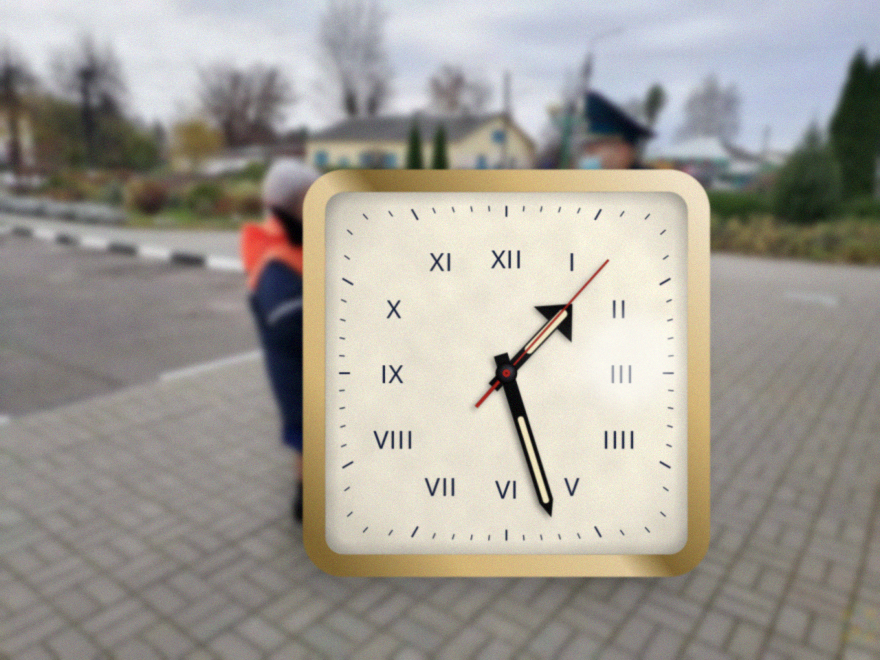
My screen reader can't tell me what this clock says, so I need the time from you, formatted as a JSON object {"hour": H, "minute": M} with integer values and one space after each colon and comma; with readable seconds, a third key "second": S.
{"hour": 1, "minute": 27, "second": 7}
